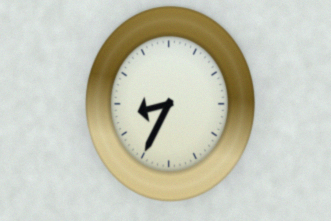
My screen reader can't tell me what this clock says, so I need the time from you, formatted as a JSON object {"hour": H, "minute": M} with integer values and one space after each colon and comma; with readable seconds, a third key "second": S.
{"hour": 8, "minute": 35}
